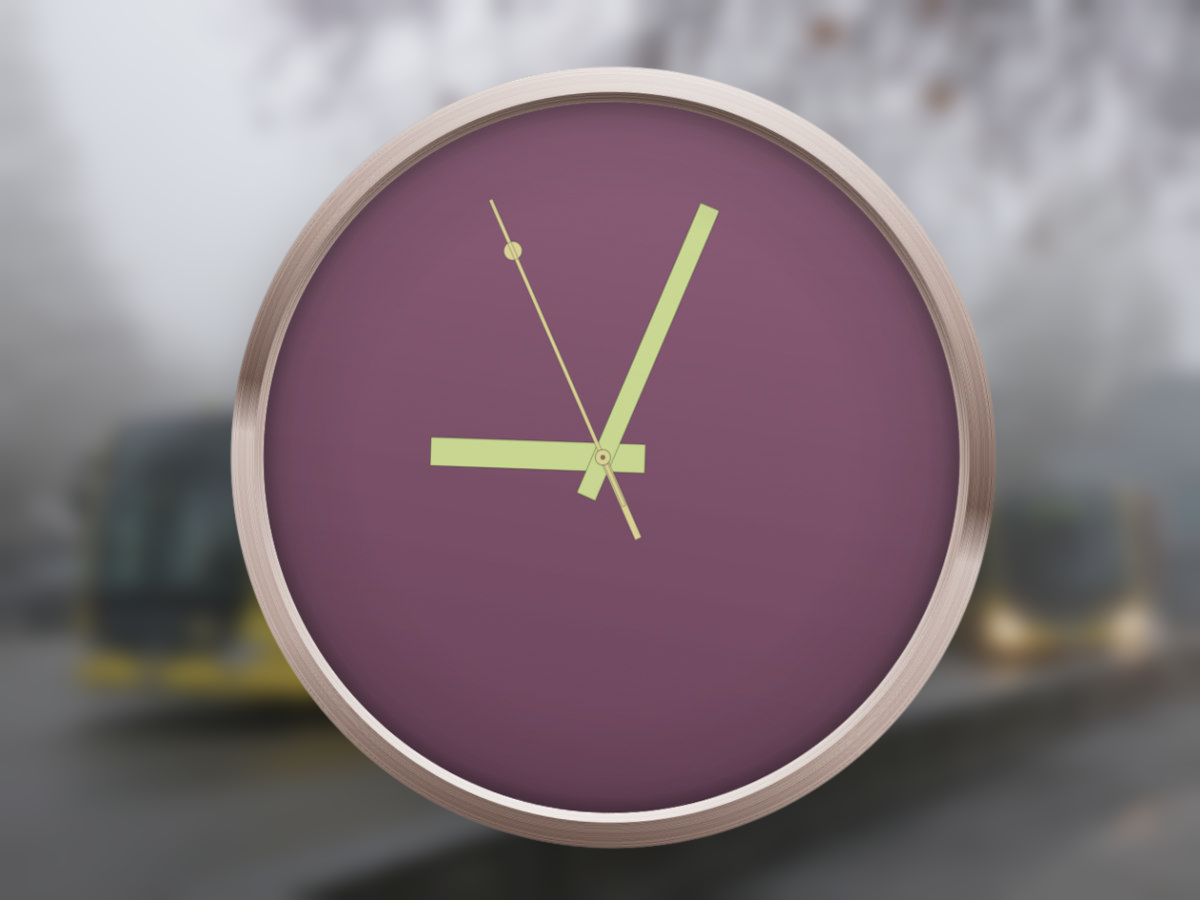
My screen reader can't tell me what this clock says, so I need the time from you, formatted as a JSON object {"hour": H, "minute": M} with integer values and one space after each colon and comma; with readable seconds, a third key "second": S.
{"hour": 9, "minute": 3, "second": 56}
